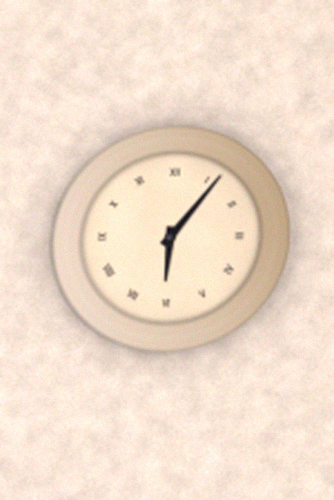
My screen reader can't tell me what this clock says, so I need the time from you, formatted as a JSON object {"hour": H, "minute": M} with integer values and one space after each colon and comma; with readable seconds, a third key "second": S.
{"hour": 6, "minute": 6}
